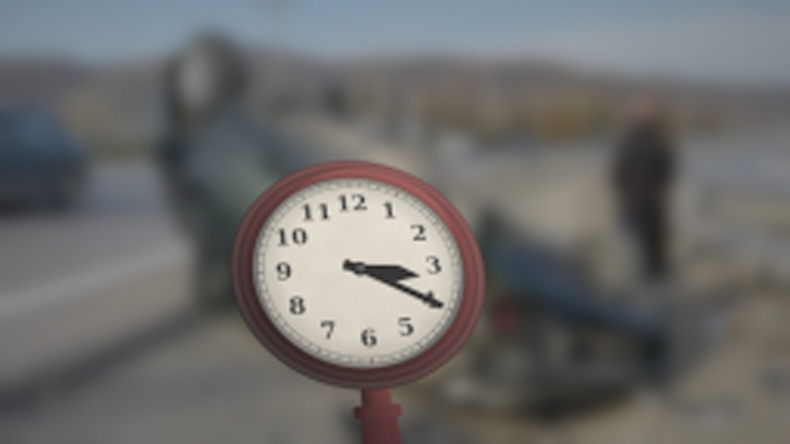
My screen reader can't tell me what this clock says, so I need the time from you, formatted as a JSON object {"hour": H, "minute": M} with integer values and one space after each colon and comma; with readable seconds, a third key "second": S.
{"hour": 3, "minute": 20}
